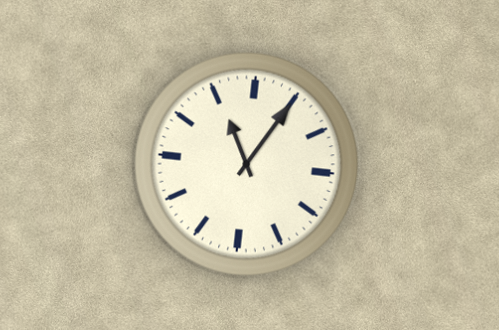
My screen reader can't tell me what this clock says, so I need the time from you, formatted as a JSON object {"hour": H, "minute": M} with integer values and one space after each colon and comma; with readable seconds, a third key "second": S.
{"hour": 11, "minute": 5}
